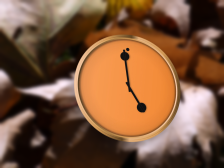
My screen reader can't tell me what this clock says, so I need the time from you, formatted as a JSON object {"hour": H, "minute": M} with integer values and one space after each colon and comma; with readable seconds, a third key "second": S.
{"hour": 4, "minute": 59}
